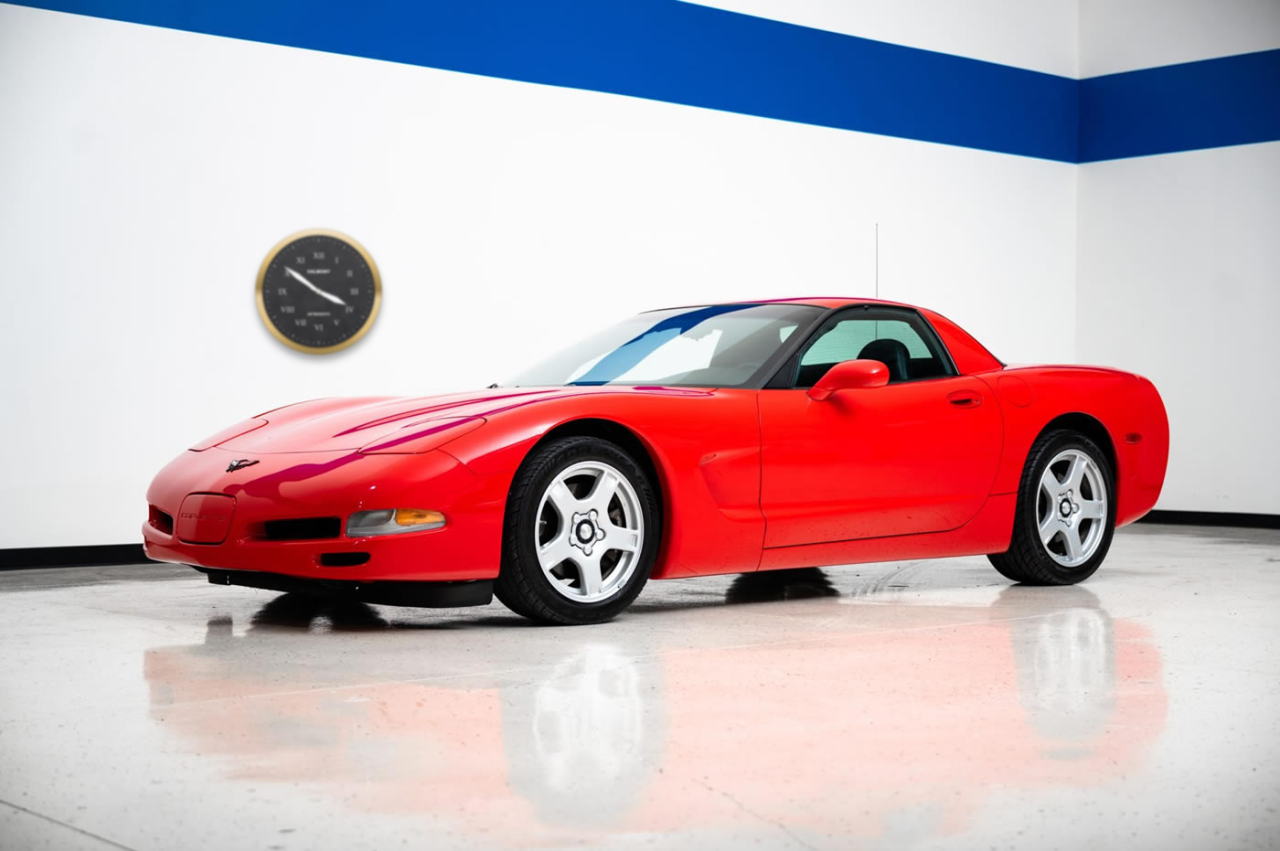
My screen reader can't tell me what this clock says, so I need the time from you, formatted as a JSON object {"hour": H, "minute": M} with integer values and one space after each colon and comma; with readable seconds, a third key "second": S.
{"hour": 3, "minute": 51}
